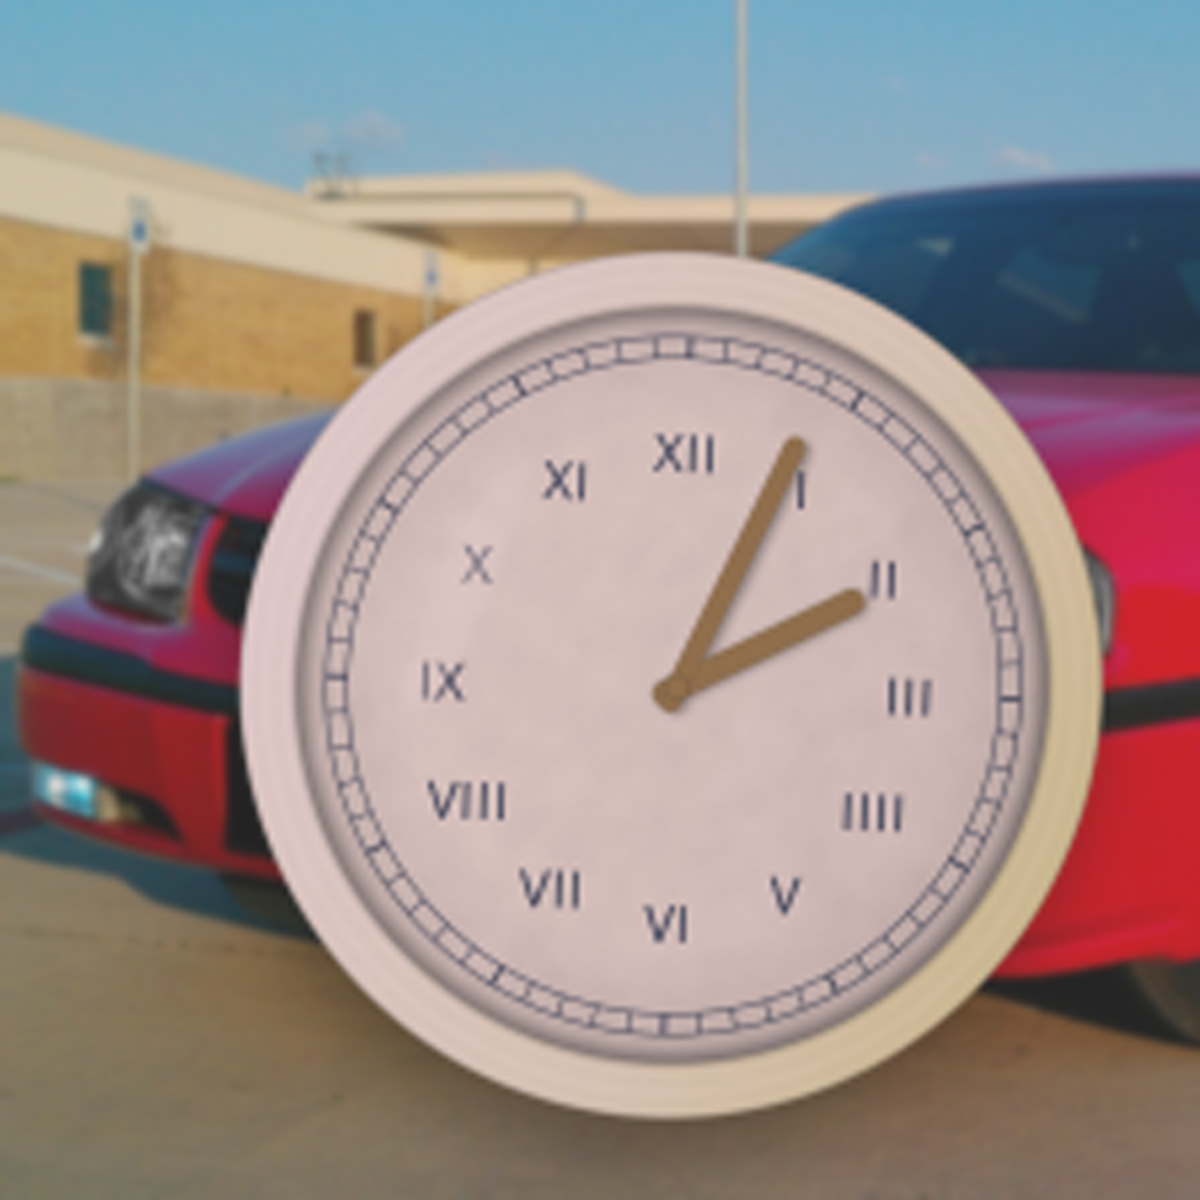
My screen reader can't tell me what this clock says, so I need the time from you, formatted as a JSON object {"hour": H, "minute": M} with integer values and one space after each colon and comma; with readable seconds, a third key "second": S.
{"hour": 2, "minute": 4}
